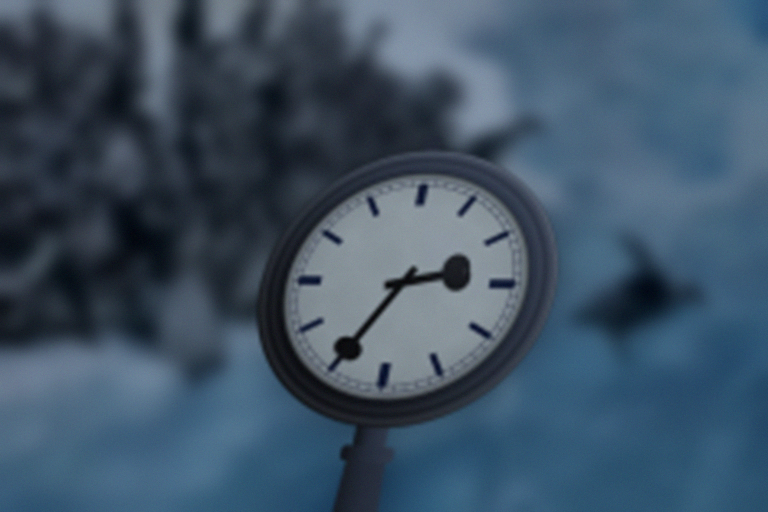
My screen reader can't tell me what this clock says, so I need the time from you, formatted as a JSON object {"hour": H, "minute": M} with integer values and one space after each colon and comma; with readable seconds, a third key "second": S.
{"hour": 2, "minute": 35}
